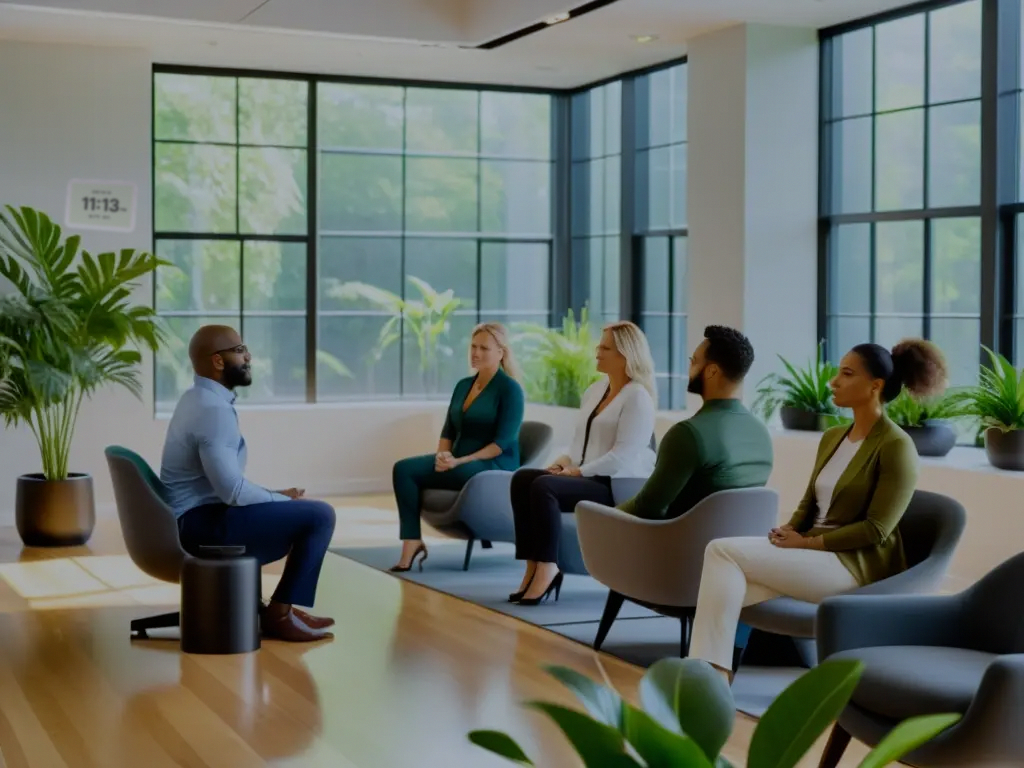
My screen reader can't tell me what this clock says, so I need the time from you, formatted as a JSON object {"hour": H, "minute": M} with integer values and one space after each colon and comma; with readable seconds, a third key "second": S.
{"hour": 11, "minute": 13}
